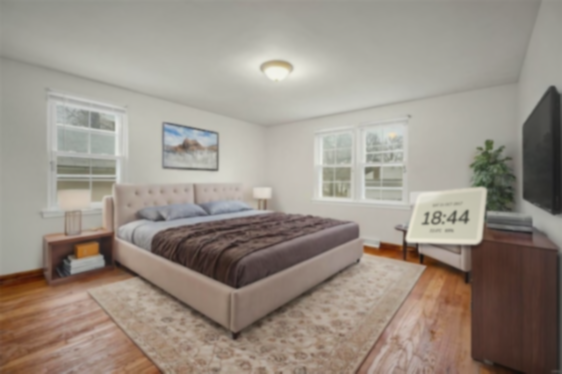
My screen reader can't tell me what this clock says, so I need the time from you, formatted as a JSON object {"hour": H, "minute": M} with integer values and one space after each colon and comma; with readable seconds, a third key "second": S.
{"hour": 18, "minute": 44}
